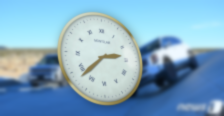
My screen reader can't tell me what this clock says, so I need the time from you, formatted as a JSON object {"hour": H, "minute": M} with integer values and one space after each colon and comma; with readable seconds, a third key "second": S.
{"hour": 2, "minute": 38}
